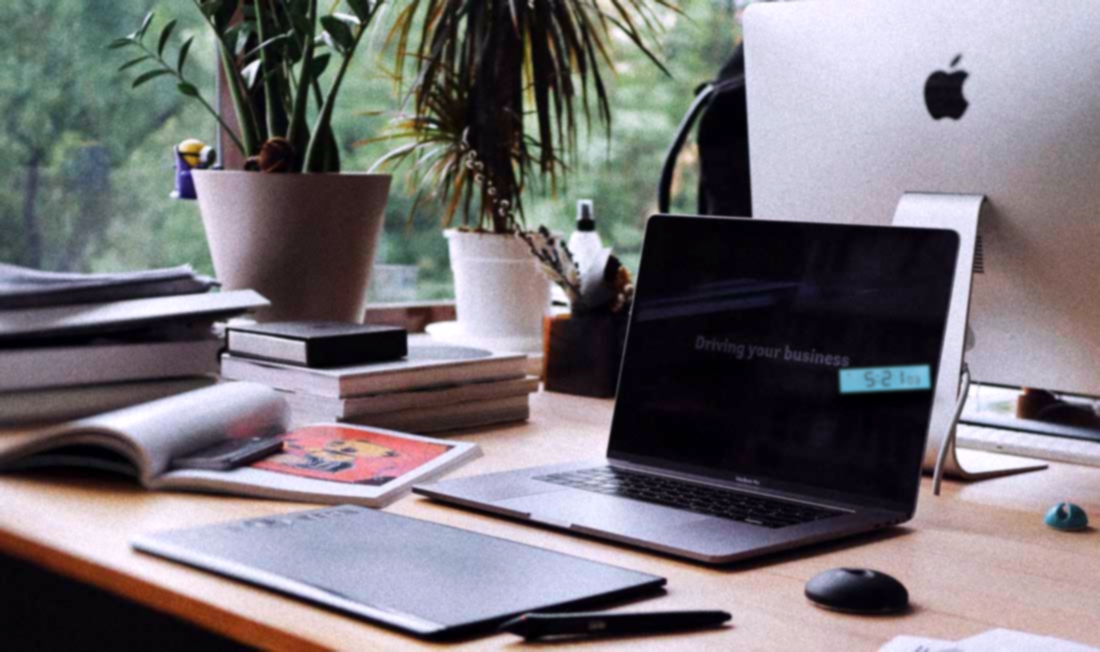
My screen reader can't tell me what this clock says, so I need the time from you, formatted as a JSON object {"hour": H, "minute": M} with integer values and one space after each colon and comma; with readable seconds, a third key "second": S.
{"hour": 5, "minute": 21}
